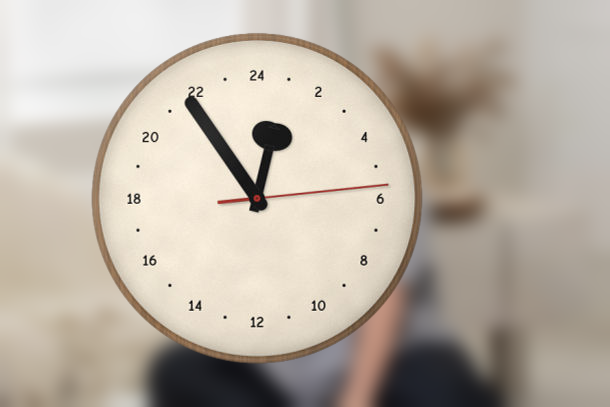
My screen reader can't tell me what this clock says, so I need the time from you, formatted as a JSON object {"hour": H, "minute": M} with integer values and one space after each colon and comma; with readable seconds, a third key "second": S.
{"hour": 0, "minute": 54, "second": 14}
